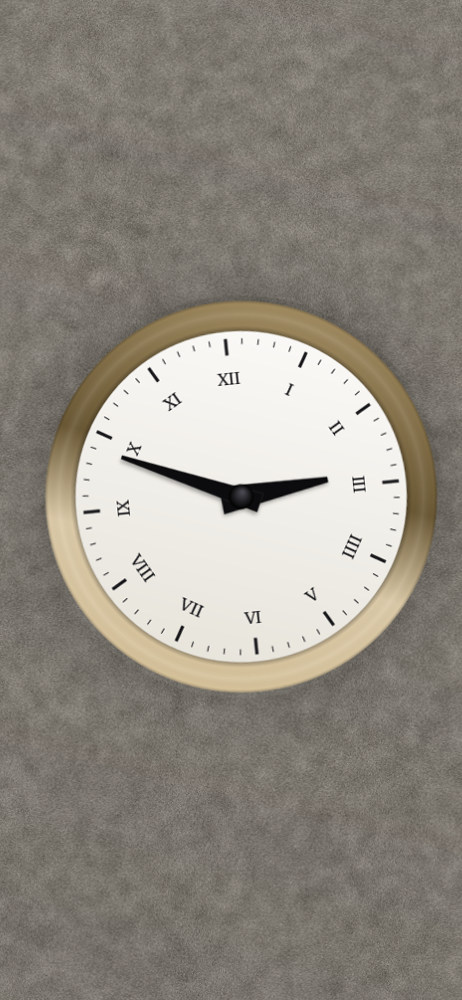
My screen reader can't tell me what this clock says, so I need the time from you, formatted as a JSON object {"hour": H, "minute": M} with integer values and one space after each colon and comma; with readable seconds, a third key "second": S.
{"hour": 2, "minute": 49}
